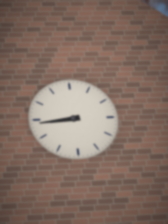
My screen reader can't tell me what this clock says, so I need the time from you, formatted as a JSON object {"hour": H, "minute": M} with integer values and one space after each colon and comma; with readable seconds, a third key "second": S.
{"hour": 8, "minute": 44}
